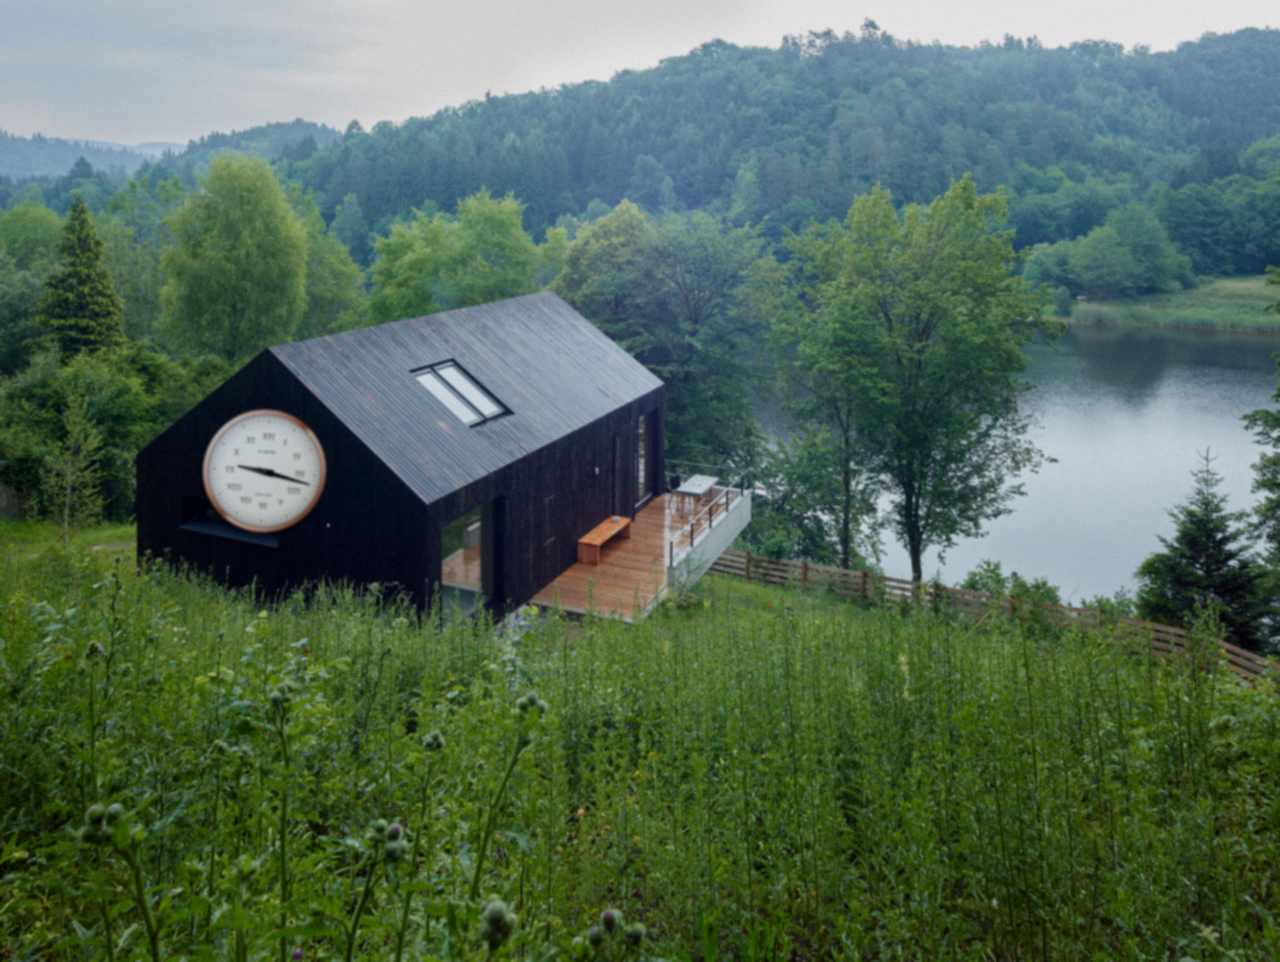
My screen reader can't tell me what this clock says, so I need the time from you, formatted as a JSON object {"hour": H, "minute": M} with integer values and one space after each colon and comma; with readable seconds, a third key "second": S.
{"hour": 9, "minute": 17}
